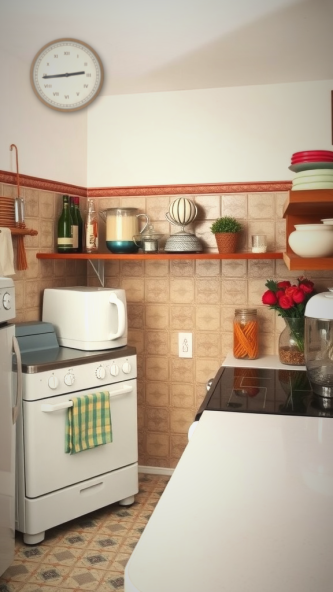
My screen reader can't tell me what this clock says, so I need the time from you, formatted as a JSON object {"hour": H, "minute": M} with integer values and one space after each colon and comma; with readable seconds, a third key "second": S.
{"hour": 2, "minute": 44}
